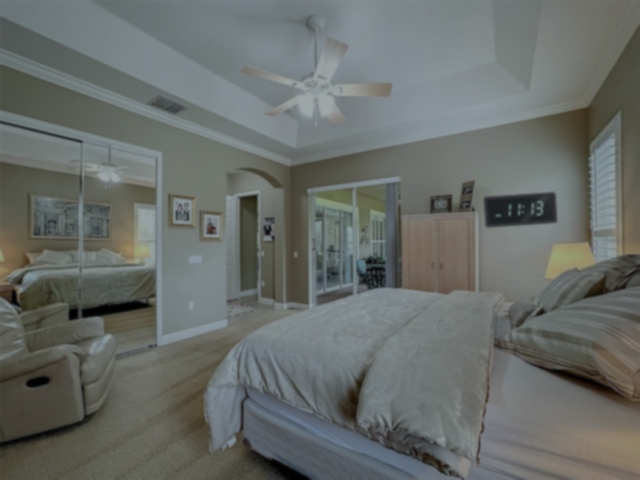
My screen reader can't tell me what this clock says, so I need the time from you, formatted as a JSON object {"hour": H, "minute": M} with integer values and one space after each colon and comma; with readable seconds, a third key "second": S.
{"hour": 11, "minute": 13}
